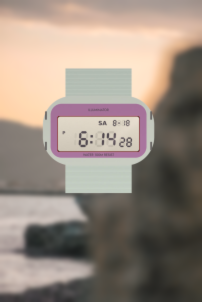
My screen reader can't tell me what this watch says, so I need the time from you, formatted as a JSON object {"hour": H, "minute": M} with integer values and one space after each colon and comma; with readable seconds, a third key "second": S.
{"hour": 6, "minute": 14, "second": 28}
